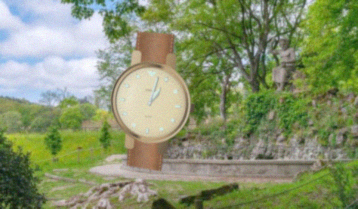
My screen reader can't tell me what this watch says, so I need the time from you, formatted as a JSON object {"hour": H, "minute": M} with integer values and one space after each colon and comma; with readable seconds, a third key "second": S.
{"hour": 1, "minute": 2}
